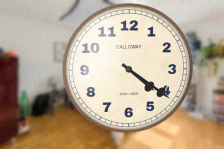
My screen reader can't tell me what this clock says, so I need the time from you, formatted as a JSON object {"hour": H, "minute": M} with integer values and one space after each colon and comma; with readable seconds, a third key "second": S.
{"hour": 4, "minute": 21}
